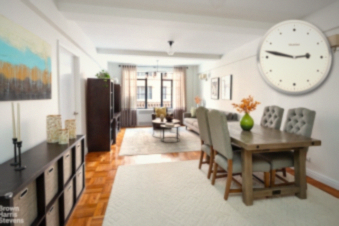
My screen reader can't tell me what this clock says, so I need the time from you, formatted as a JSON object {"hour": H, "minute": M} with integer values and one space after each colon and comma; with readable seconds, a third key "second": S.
{"hour": 2, "minute": 47}
